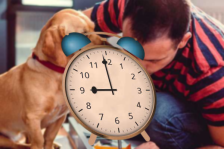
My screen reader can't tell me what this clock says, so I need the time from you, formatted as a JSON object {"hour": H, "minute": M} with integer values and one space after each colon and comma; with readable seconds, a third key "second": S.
{"hour": 8, "minute": 59}
